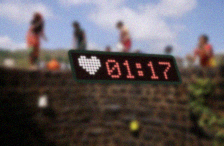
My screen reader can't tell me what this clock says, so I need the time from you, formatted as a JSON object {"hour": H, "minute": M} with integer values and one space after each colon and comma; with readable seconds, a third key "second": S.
{"hour": 1, "minute": 17}
